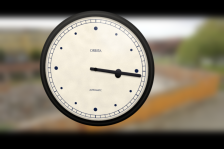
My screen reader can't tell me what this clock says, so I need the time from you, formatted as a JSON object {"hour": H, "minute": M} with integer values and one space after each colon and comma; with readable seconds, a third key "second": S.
{"hour": 3, "minute": 16}
